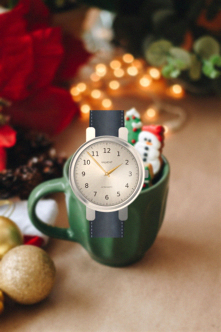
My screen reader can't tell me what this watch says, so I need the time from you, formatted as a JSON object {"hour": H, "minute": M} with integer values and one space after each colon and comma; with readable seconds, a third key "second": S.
{"hour": 1, "minute": 53}
